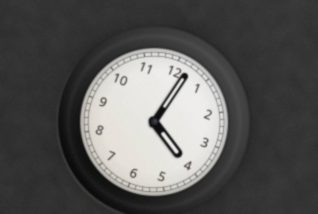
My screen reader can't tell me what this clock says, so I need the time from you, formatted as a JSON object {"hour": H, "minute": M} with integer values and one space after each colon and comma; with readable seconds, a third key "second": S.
{"hour": 4, "minute": 2}
